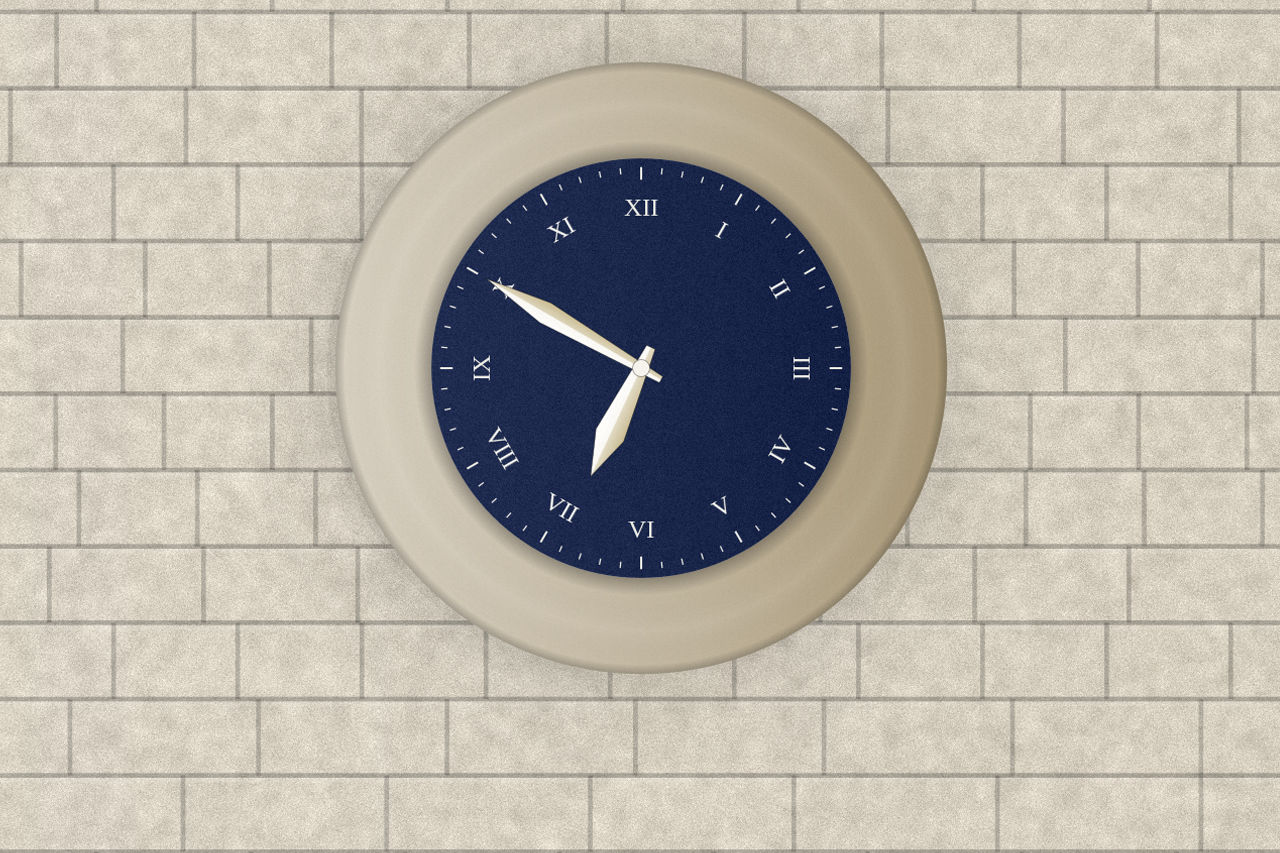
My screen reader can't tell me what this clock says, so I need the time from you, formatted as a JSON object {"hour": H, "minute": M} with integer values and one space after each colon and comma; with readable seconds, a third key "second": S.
{"hour": 6, "minute": 50}
